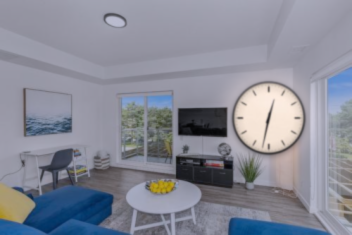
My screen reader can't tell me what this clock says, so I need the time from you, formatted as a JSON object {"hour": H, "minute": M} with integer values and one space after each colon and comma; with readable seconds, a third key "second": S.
{"hour": 12, "minute": 32}
